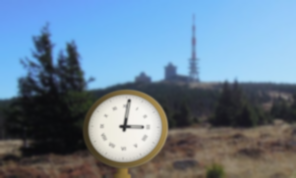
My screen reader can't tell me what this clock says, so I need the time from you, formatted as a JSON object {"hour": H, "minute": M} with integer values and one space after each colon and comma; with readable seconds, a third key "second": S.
{"hour": 3, "minute": 1}
